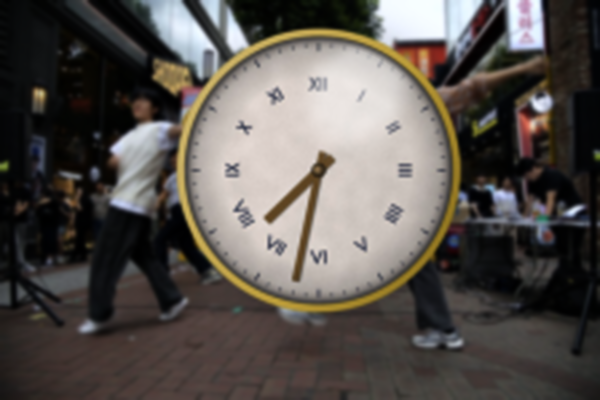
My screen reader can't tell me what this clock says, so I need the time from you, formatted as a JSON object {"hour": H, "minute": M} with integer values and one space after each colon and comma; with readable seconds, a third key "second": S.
{"hour": 7, "minute": 32}
